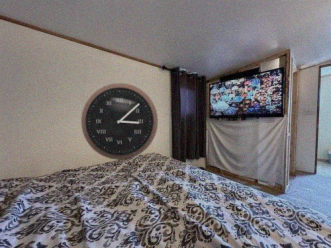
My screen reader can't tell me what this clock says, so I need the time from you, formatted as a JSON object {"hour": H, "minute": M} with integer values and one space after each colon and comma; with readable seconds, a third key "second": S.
{"hour": 3, "minute": 8}
